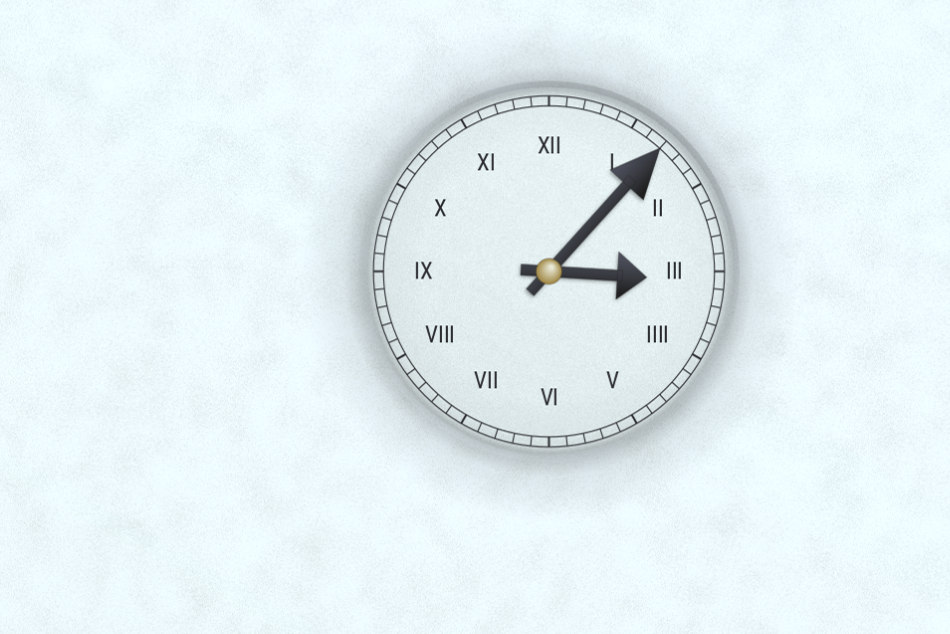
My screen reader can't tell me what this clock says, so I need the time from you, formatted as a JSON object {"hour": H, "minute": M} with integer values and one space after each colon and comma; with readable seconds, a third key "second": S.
{"hour": 3, "minute": 7}
